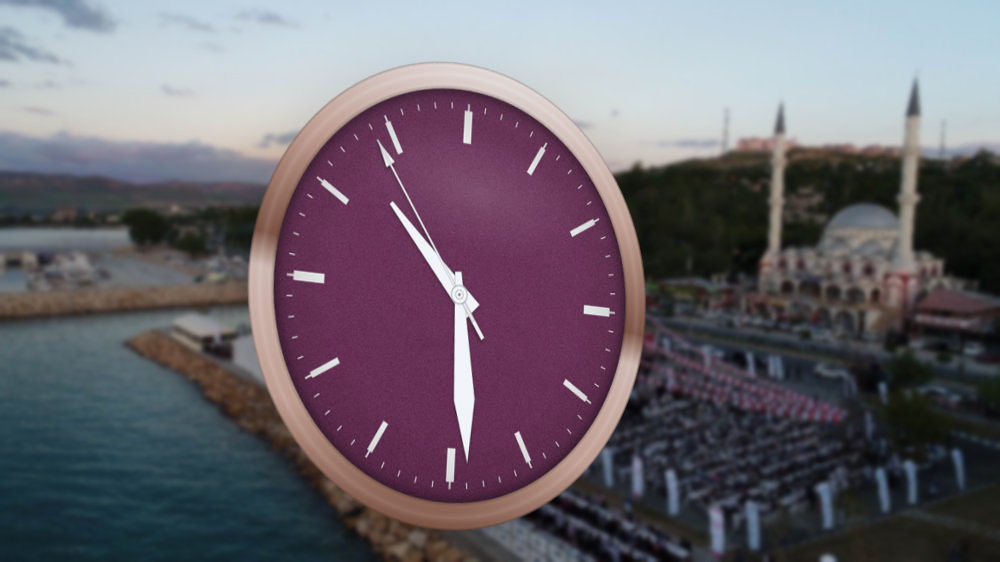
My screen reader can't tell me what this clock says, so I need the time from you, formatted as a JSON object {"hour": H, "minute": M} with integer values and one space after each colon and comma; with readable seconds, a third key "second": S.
{"hour": 10, "minute": 28, "second": 54}
